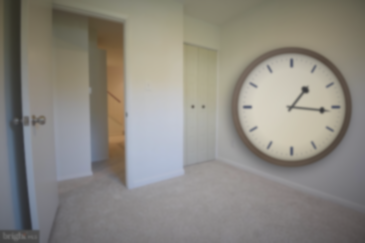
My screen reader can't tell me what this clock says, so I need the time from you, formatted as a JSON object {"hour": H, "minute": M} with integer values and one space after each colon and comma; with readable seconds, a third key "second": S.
{"hour": 1, "minute": 16}
